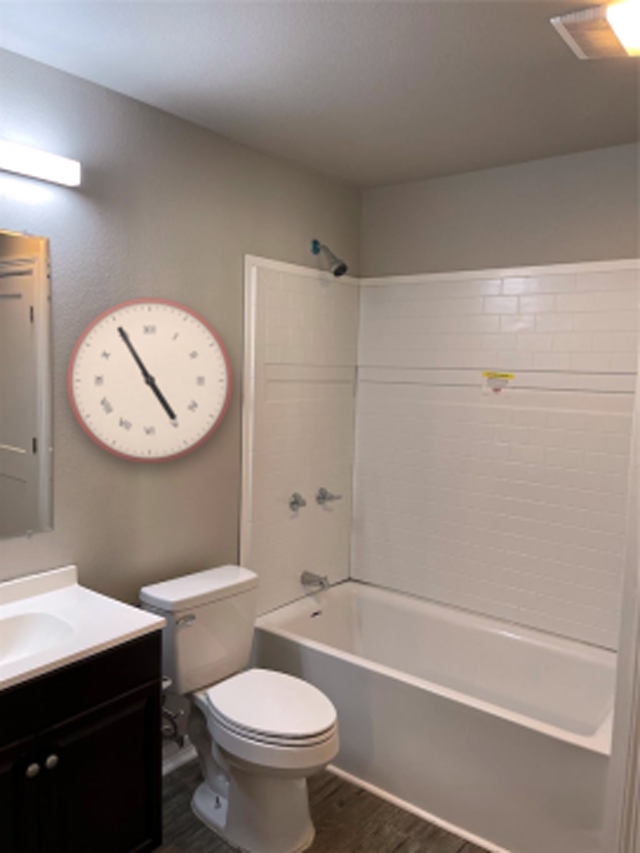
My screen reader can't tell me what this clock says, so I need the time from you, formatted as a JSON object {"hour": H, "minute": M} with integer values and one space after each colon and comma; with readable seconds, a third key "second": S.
{"hour": 4, "minute": 55}
